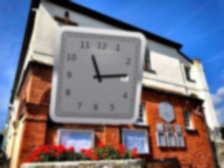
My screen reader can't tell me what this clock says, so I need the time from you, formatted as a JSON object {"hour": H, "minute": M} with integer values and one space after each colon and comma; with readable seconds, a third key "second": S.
{"hour": 11, "minute": 14}
